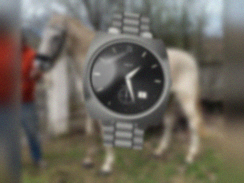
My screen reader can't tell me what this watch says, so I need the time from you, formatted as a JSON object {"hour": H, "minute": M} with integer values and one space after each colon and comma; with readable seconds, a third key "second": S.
{"hour": 1, "minute": 27}
